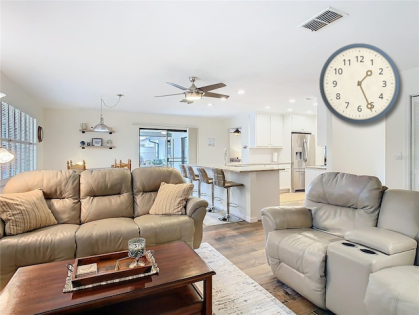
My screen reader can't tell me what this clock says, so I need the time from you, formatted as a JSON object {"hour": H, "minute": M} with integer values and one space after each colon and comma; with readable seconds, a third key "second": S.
{"hour": 1, "minute": 26}
